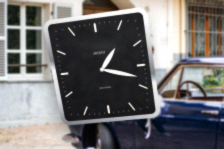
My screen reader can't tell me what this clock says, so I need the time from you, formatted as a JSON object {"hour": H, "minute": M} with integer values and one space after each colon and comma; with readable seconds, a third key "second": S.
{"hour": 1, "minute": 18}
